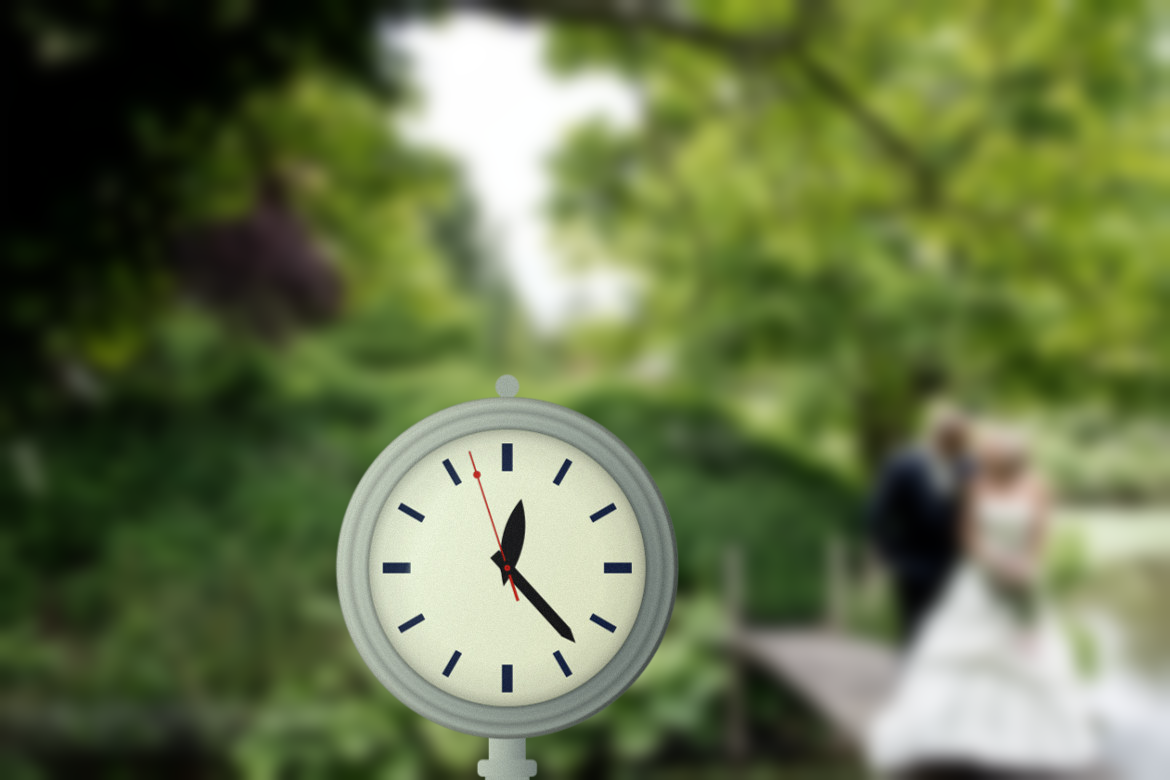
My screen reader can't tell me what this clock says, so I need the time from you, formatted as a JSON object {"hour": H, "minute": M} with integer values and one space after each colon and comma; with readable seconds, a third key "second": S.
{"hour": 12, "minute": 22, "second": 57}
